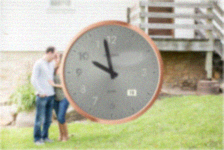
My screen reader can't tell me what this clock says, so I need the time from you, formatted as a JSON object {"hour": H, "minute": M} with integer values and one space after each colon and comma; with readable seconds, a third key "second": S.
{"hour": 9, "minute": 58}
